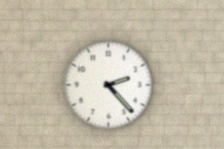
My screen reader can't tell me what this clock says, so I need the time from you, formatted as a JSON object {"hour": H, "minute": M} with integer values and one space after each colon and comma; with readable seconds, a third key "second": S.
{"hour": 2, "minute": 23}
